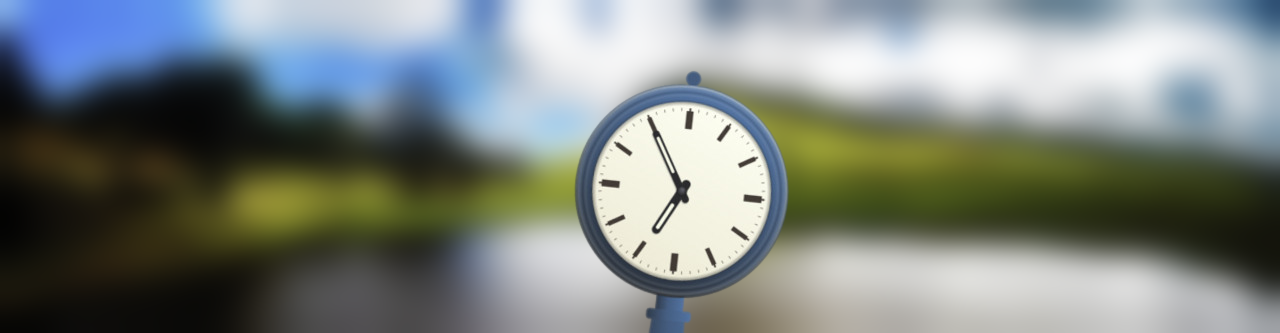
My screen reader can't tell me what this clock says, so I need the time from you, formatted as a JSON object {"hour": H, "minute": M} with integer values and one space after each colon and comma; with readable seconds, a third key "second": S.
{"hour": 6, "minute": 55}
